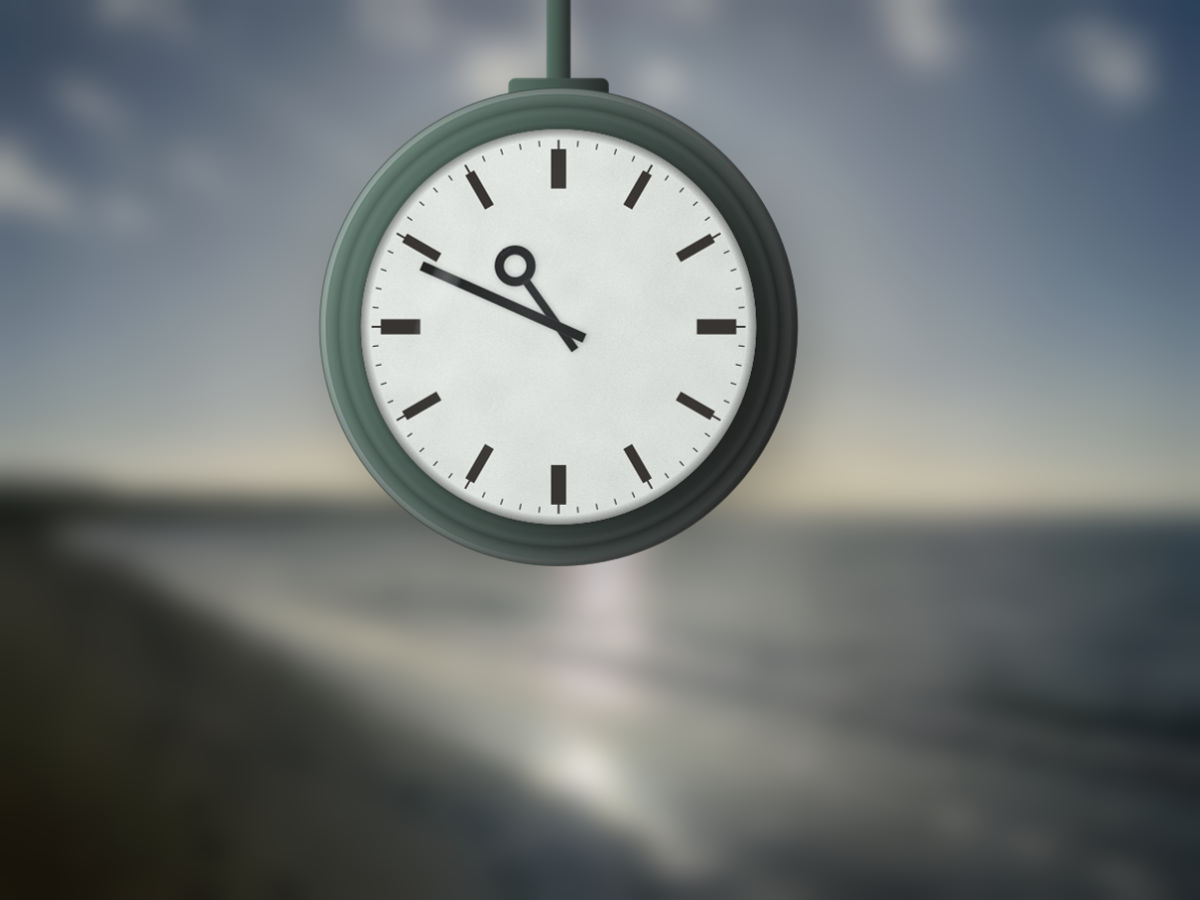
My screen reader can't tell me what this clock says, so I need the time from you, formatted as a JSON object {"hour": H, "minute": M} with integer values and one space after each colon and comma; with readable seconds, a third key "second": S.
{"hour": 10, "minute": 49}
